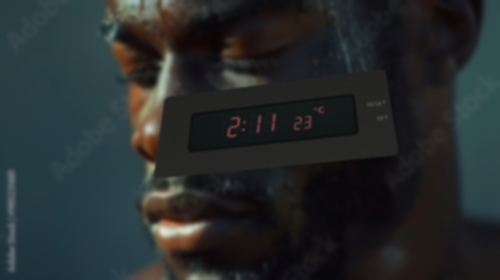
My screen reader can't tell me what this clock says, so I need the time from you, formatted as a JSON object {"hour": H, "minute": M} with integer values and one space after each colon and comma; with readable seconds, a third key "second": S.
{"hour": 2, "minute": 11}
